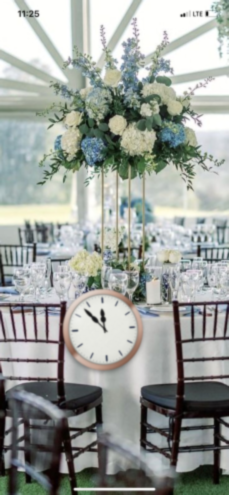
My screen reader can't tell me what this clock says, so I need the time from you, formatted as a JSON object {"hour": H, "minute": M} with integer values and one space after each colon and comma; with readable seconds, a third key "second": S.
{"hour": 11, "minute": 53}
